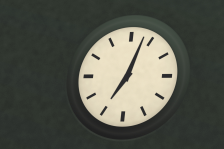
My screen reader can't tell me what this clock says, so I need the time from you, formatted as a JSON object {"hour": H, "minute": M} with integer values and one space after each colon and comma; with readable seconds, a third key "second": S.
{"hour": 7, "minute": 3}
